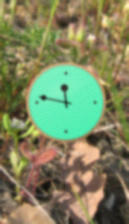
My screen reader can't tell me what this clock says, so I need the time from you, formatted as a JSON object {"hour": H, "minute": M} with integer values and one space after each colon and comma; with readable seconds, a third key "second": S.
{"hour": 11, "minute": 47}
